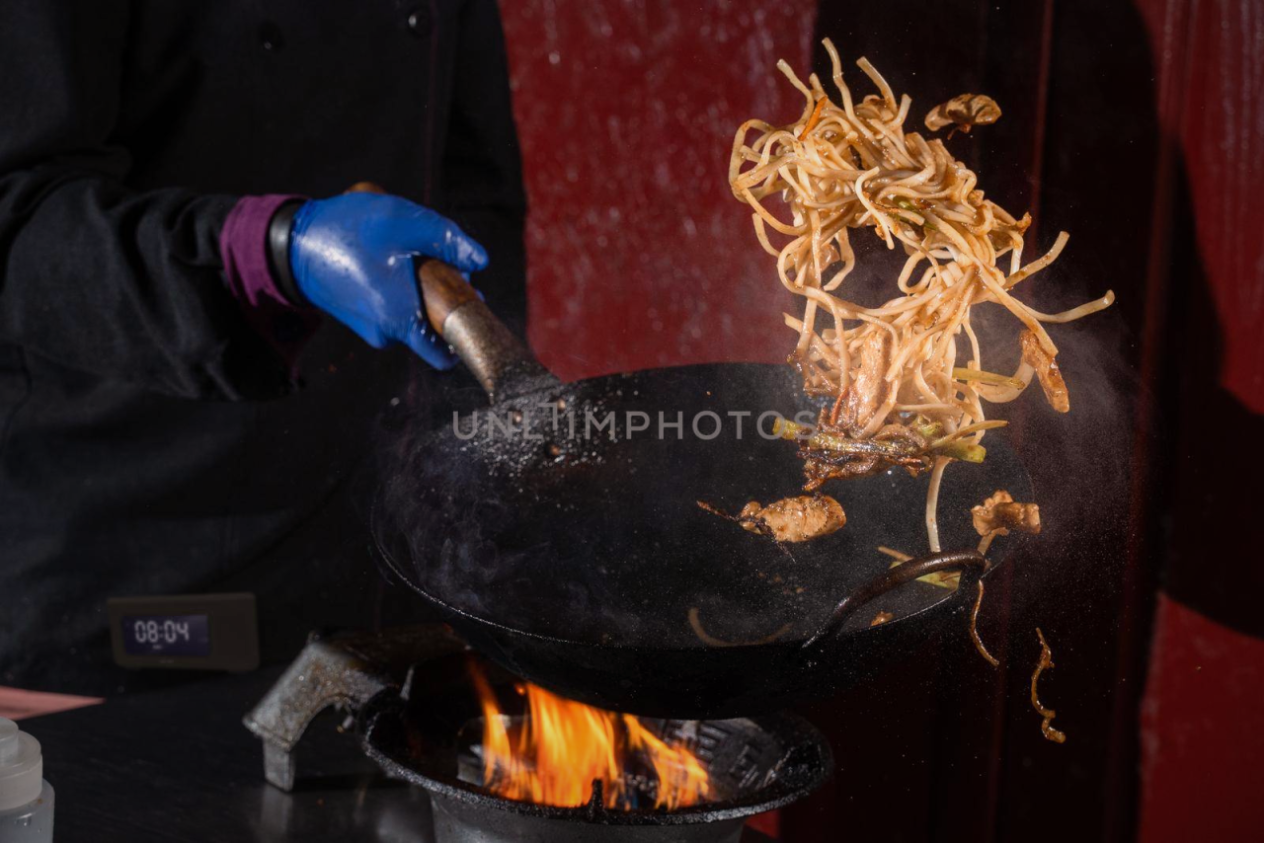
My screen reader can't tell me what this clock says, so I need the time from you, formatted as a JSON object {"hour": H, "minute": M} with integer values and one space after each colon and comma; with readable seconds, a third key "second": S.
{"hour": 8, "minute": 4}
